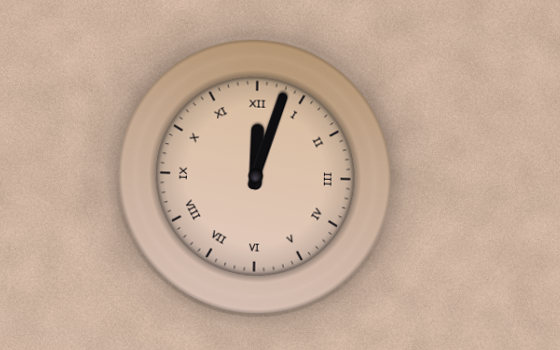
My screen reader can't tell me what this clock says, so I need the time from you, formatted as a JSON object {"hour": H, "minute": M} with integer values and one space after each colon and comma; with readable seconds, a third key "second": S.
{"hour": 12, "minute": 3}
